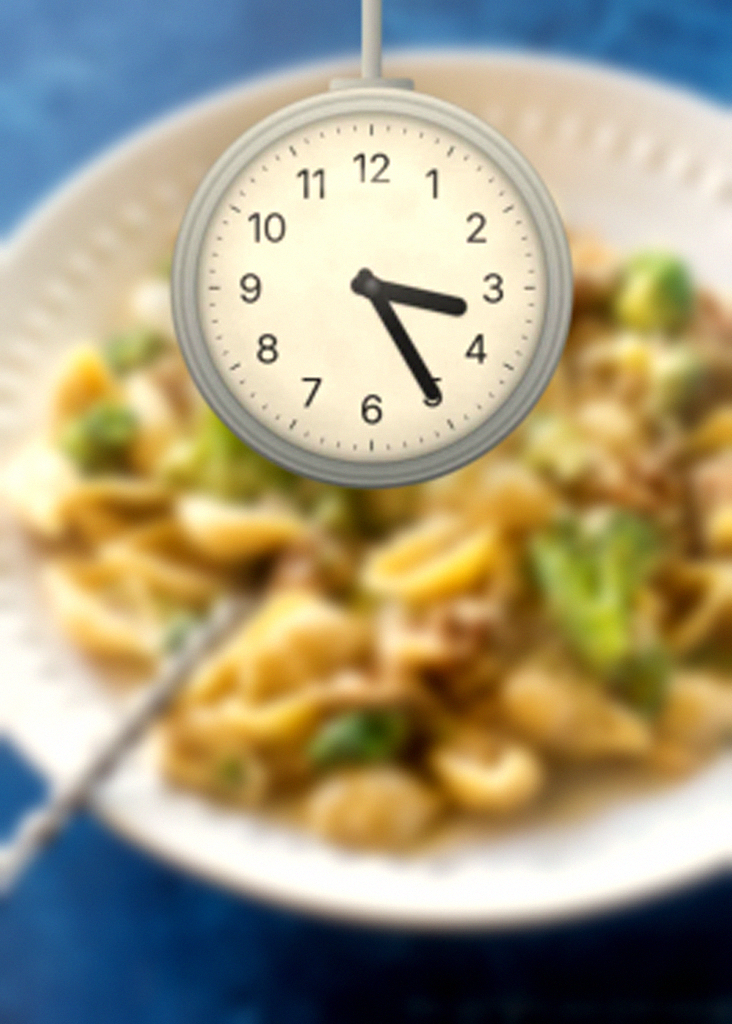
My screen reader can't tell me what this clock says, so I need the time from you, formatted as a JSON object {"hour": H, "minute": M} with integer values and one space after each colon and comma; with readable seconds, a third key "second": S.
{"hour": 3, "minute": 25}
